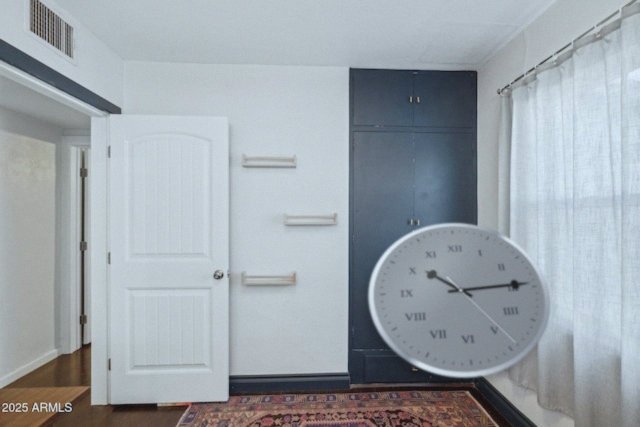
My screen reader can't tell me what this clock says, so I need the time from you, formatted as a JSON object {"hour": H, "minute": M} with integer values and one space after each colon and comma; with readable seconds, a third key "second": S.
{"hour": 10, "minute": 14, "second": 24}
